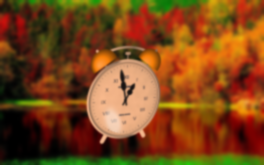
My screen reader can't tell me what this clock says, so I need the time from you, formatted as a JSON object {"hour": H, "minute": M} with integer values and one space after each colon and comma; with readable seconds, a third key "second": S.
{"hour": 12, "minute": 58}
